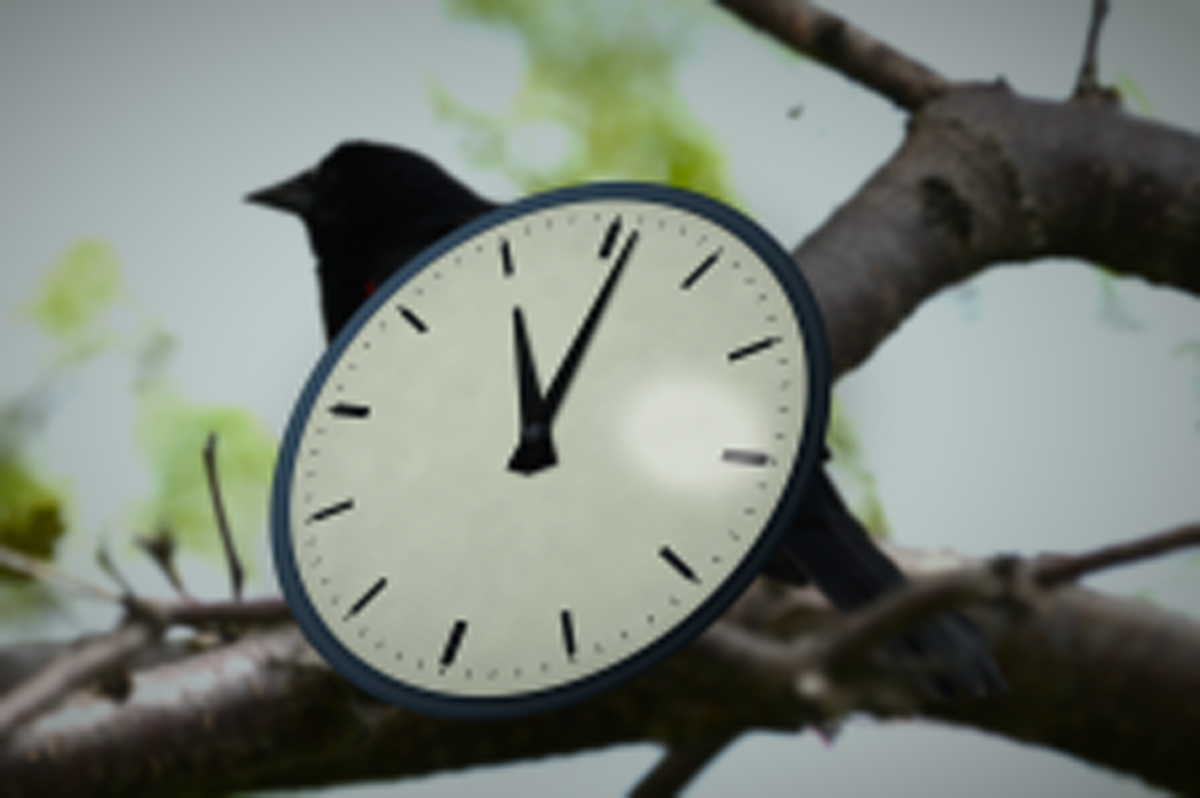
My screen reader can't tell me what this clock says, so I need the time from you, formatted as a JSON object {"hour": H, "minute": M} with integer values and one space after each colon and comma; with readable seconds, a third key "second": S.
{"hour": 11, "minute": 1}
